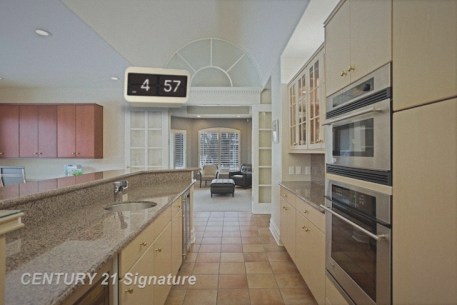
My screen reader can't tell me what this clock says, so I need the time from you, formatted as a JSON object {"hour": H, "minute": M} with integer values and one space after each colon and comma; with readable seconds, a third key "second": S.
{"hour": 4, "minute": 57}
